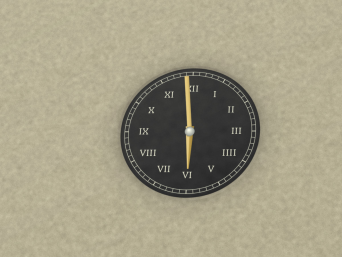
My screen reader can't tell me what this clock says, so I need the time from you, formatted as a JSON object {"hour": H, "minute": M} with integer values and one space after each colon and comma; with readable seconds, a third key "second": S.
{"hour": 5, "minute": 59}
